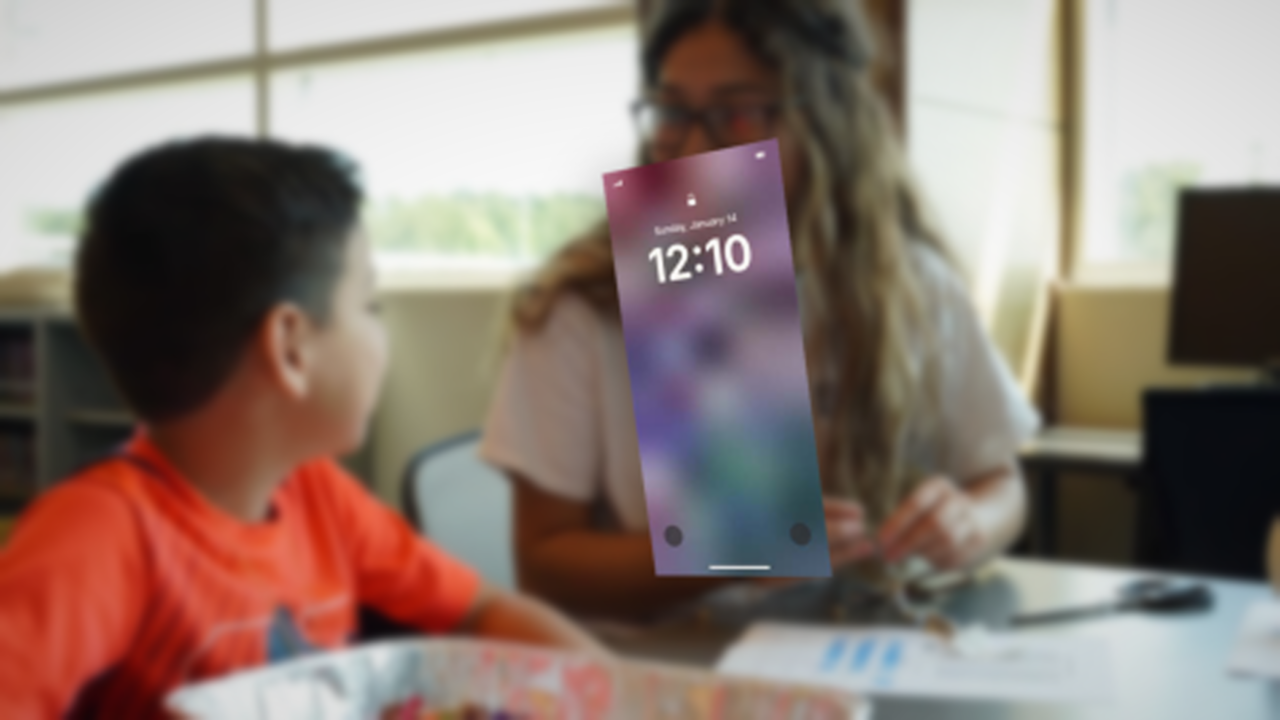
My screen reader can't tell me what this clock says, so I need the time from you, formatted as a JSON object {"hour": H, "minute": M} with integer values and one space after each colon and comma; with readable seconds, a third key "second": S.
{"hour": 12, "minute": 10}
